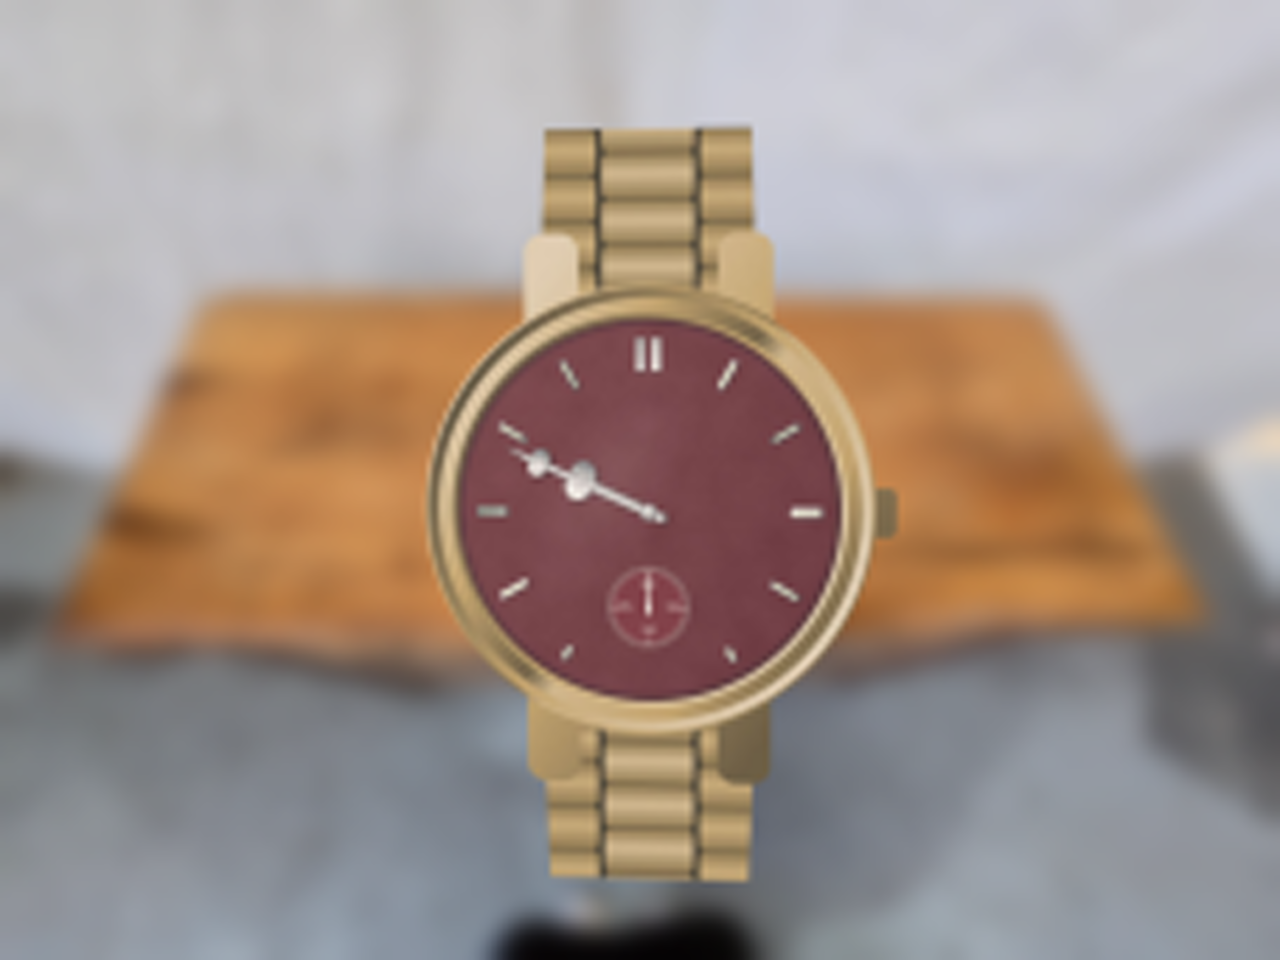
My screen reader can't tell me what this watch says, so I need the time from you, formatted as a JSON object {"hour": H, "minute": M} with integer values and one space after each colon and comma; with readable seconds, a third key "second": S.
{"hour": 9, "minute": 49}
